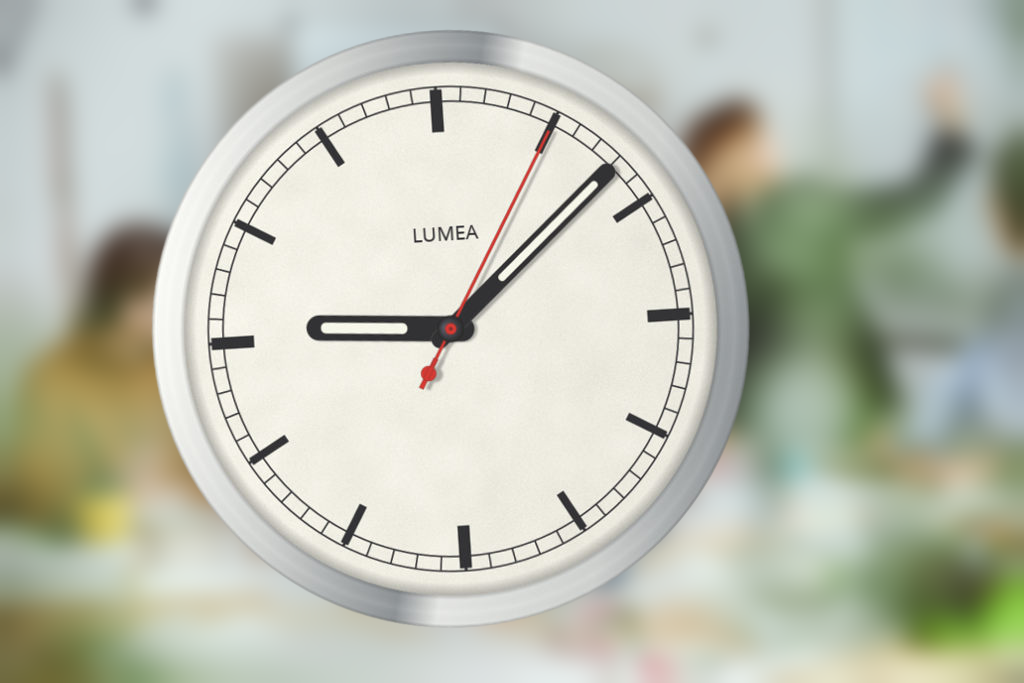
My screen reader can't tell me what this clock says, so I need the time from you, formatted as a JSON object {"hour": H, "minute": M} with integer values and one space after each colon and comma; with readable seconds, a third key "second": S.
{"hour": 9, "minute": 8, "second": 5}
